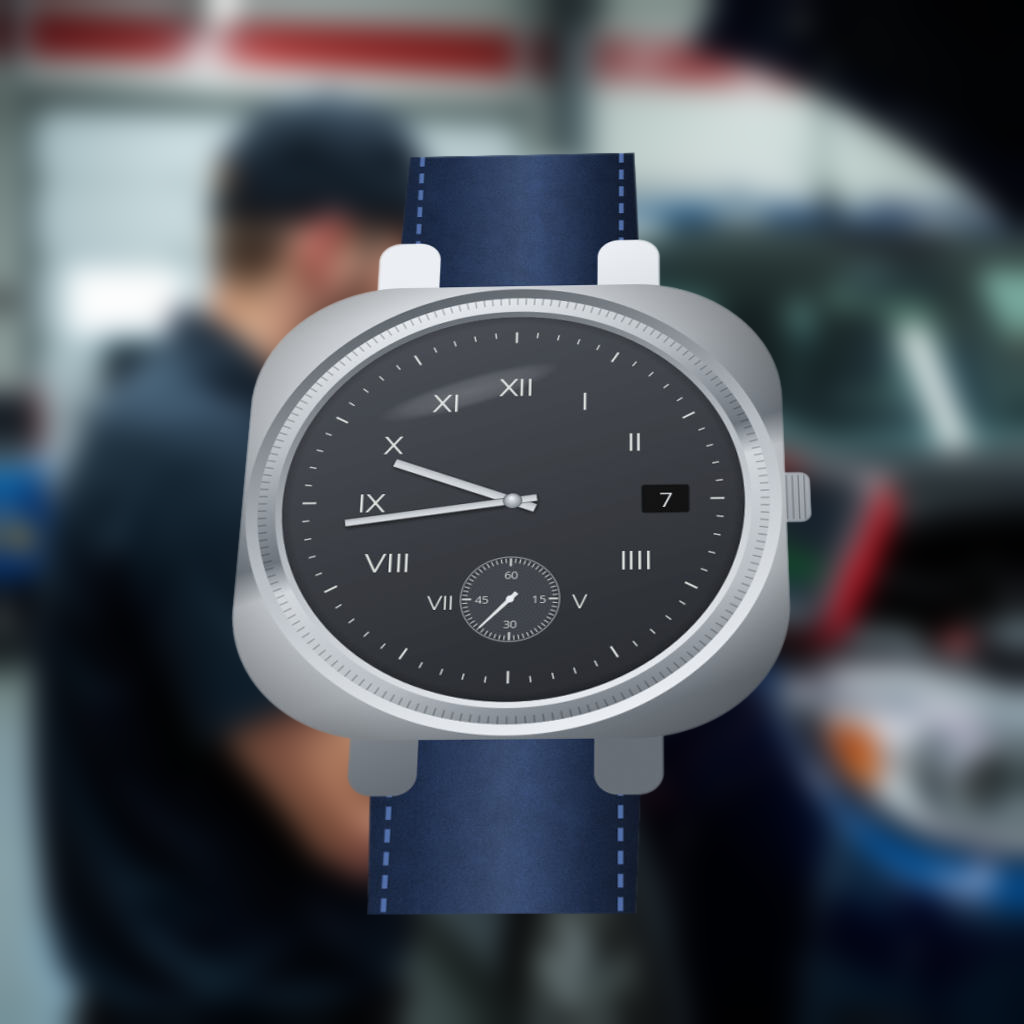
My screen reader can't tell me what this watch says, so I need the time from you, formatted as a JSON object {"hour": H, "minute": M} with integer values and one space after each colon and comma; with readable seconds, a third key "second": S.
{"hour": 9, "minute": 43, "second": 37}
